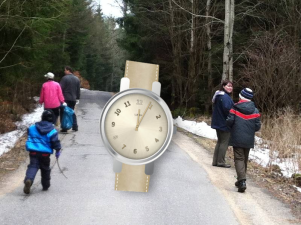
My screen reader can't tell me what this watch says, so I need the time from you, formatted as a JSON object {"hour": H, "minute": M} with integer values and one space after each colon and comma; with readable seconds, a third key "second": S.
{"hour": 12, "minute": 4}
